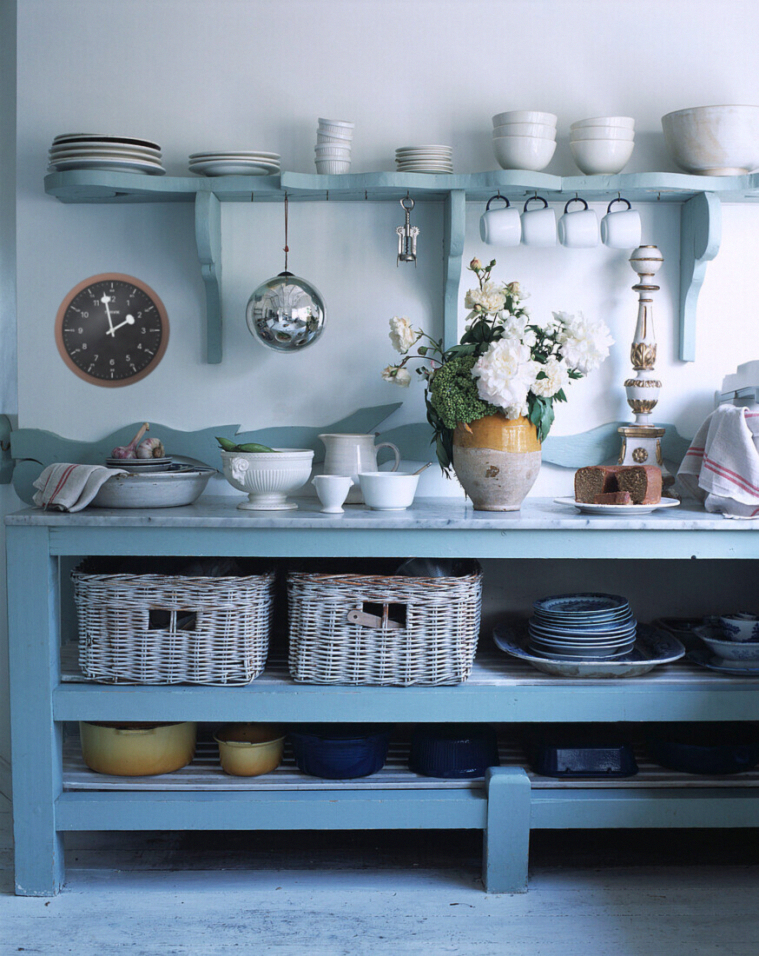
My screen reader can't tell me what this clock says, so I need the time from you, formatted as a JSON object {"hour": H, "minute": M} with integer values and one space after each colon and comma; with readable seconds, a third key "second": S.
{"hour": 1, "minute": 58}
